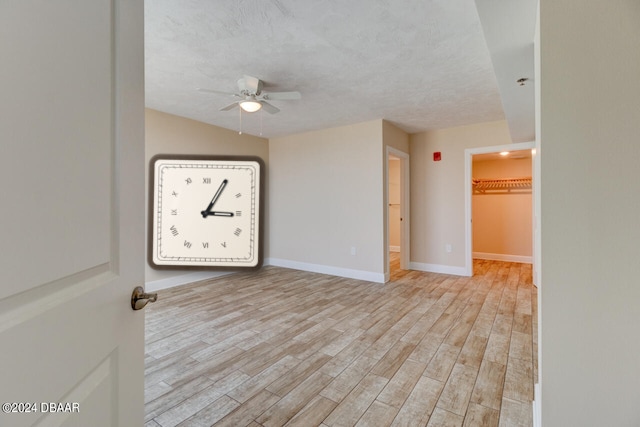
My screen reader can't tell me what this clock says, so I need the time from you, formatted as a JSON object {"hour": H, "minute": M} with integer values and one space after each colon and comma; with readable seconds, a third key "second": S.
{"hour": 3, "minute": 5}
